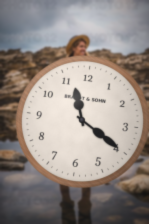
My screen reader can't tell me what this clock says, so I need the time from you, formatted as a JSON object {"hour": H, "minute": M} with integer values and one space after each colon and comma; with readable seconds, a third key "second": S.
{"hour": 11, "minute": 20}
